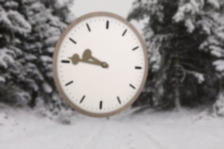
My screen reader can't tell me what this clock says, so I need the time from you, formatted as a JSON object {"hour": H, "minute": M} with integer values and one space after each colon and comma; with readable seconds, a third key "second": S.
{"hour": 9, "minute": 46}
